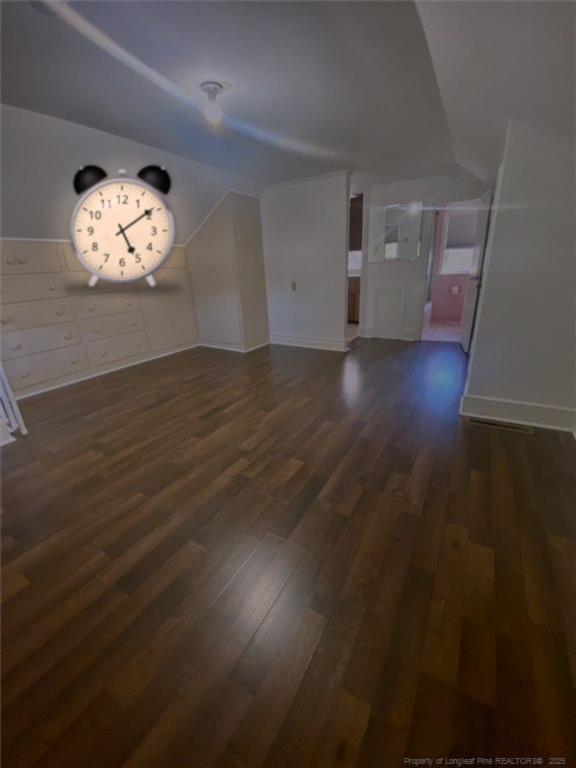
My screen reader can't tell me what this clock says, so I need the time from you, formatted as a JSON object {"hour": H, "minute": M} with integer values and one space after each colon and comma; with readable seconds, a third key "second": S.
{"hour": 5, "minute": 9}
